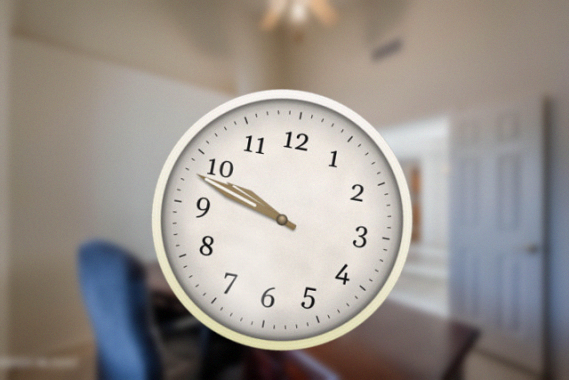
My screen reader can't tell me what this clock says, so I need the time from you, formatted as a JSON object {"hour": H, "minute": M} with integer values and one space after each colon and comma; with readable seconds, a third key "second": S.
{"hour": 9, "minute": 48}
